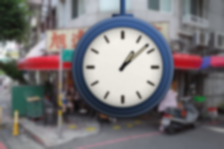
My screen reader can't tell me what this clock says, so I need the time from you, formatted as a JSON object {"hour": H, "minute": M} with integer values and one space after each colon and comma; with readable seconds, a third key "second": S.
{"hour": 1, "minute": 8}
